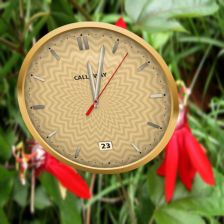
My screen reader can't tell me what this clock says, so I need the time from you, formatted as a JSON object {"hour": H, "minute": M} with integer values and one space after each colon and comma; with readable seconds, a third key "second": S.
{"hour": 12, "minute": 3, "second": 7}
